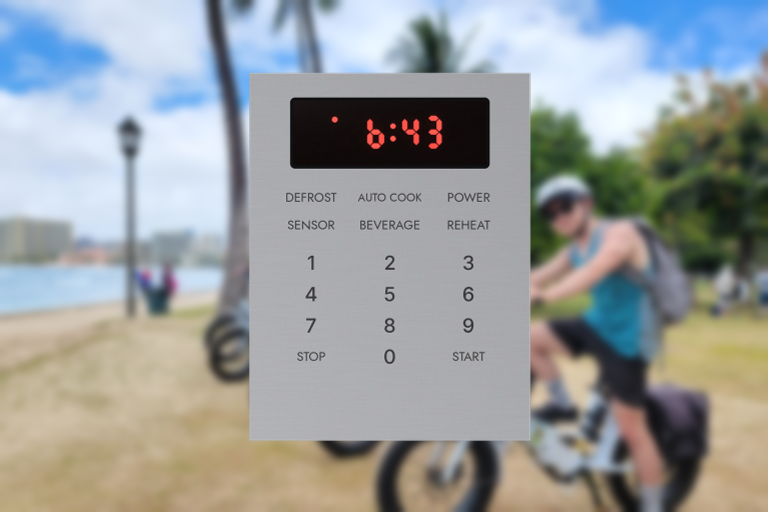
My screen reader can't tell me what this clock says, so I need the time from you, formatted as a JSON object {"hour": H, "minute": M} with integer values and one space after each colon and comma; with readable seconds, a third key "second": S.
{"hour": 6, "minute": 43}
